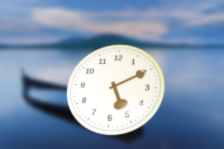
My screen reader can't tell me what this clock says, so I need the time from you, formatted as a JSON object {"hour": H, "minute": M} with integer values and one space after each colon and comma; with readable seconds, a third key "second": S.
{"hour": 5, "minute": 10}
